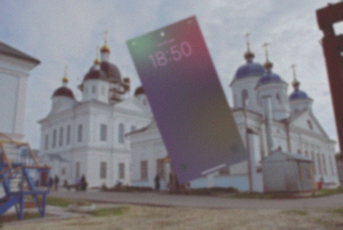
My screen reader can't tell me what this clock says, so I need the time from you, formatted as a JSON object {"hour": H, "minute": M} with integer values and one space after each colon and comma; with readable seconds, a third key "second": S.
{"hour": 18, "minute": 50}
